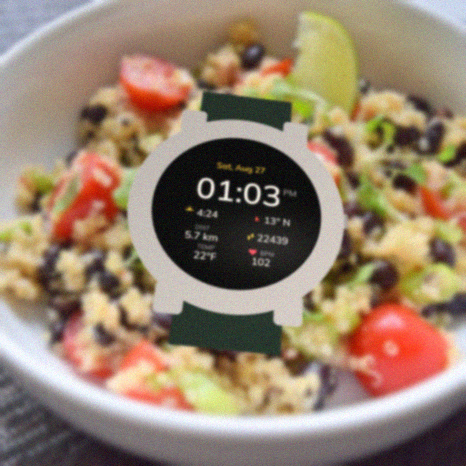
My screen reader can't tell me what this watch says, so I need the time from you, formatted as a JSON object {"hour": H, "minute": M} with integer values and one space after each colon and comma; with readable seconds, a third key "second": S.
{"hour": 1, "minute": 3}
